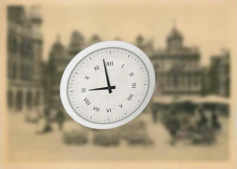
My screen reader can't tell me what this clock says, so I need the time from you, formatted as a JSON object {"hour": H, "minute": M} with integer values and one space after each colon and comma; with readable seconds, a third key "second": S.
{"hour": 8, "minute": 58}
